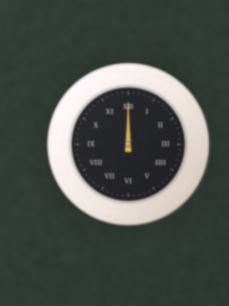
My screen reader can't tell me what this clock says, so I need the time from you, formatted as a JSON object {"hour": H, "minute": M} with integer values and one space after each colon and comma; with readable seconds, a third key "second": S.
{"hour": 12, "minute": 0}
